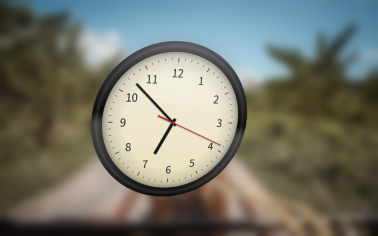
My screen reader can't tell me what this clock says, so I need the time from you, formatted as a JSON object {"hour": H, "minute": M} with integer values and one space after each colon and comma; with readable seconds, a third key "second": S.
{"hour": 6, "minute": 52, "second": 19}
